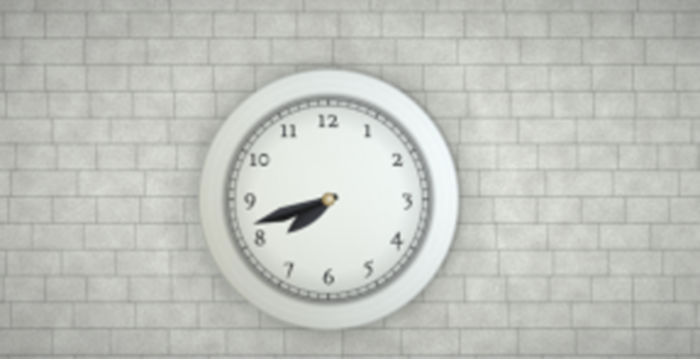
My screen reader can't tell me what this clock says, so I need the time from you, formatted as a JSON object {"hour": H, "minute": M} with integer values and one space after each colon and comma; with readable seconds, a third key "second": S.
{"hour": 7, "minute": 42}
